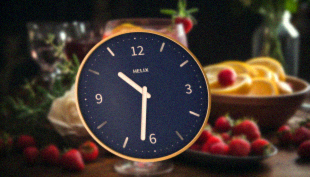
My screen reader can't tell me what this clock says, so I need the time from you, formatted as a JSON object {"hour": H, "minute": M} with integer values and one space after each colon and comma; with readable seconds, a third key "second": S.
{"hour": 10, "minute": 32}
